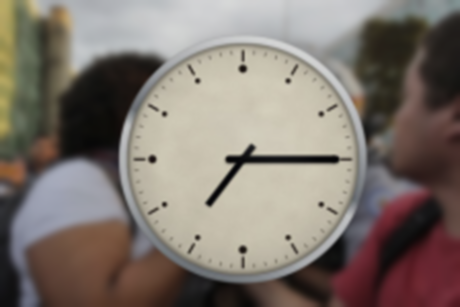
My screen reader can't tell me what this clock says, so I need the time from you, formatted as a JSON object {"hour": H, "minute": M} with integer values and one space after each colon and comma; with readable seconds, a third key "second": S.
{"hour": 7, "minute": 15}
